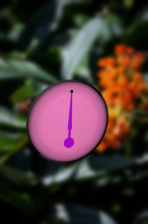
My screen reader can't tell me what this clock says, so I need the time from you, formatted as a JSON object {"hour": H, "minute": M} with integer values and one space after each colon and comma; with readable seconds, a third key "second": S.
{"hour": 6, "minute": 0}
